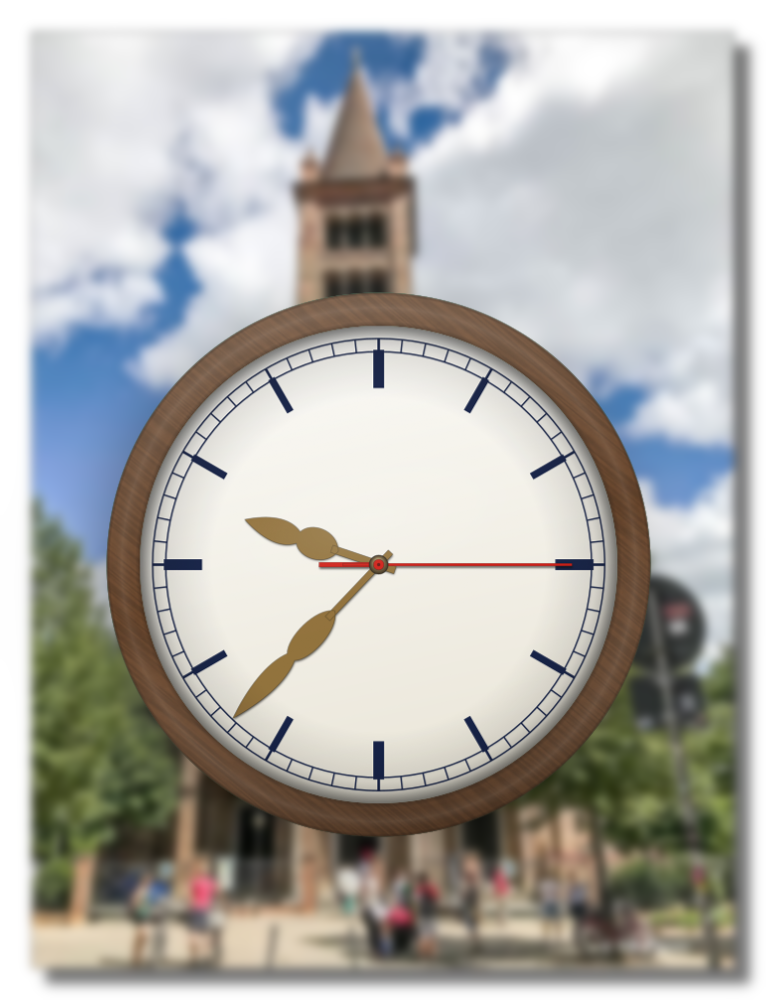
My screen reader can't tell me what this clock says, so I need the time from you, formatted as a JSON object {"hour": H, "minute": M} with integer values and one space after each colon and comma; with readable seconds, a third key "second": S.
{"hour": 9, "minute": 37, "second": 15}
